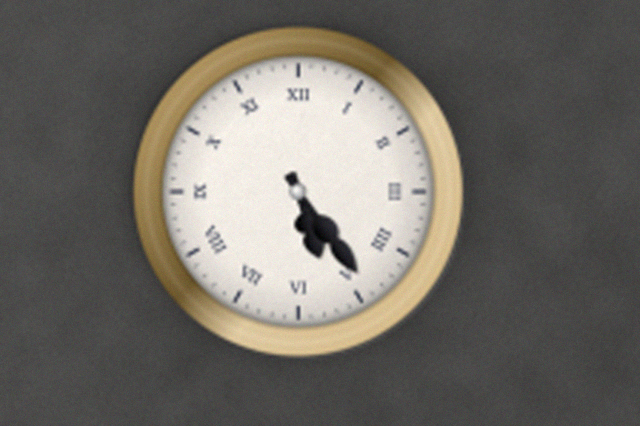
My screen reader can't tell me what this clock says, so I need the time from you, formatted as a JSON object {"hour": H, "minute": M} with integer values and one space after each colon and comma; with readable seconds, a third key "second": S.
{"hour": 5, "minute": 24}
